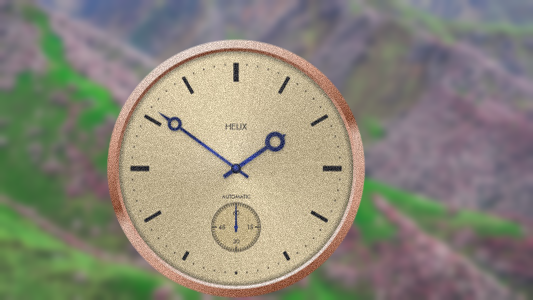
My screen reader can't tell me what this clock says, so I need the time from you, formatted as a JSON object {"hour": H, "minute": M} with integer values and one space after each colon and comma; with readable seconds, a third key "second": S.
{"hour": 1, "minute": 51}
